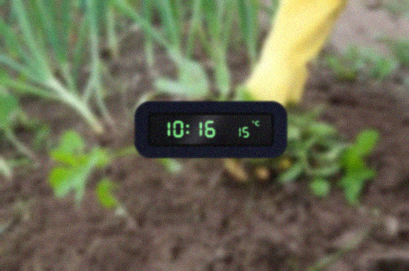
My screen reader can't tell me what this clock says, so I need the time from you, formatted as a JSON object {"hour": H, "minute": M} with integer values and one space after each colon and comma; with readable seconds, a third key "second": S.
{"hour": 10, "minute": 16}
